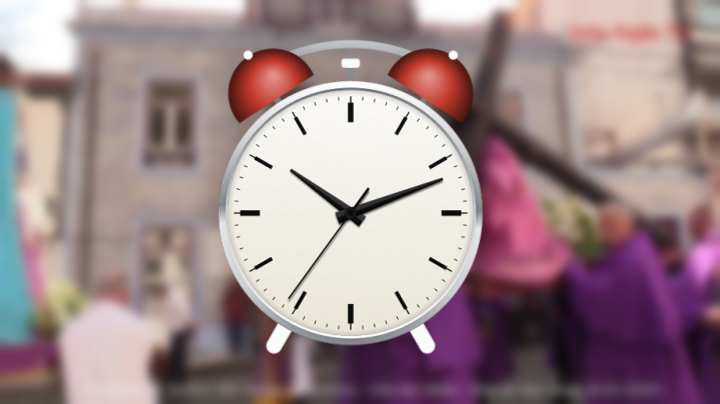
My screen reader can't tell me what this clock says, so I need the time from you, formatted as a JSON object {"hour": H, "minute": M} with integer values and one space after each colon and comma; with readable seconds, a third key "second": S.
{"hour": 10, "minute": 11, "second": 36}
